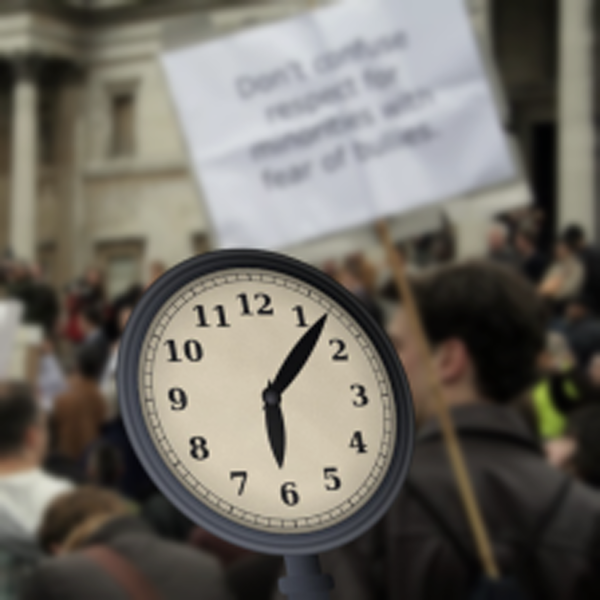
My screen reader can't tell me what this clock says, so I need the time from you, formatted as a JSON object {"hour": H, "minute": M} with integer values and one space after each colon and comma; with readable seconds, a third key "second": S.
{"hour": 6, "minute": 7}
